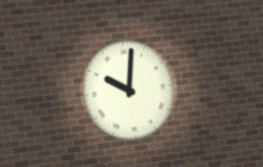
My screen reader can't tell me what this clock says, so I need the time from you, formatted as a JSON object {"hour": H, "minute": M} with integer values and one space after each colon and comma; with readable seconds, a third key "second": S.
{"hour": 10, "minute": 2}
